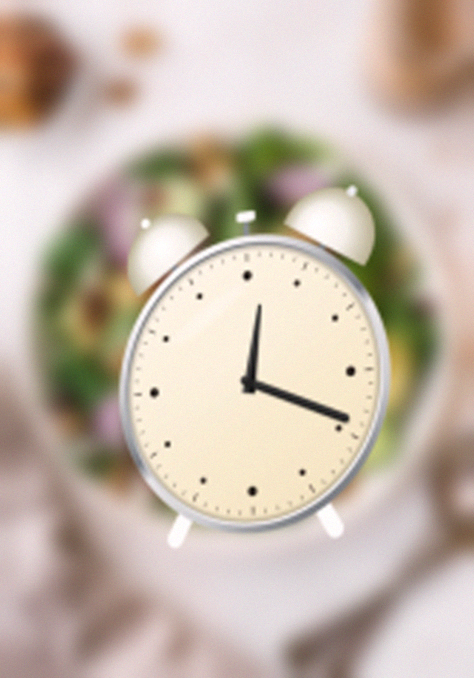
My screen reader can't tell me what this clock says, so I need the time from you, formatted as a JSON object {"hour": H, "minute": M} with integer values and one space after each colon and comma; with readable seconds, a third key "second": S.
{"hour": 12, "minute": 19}
